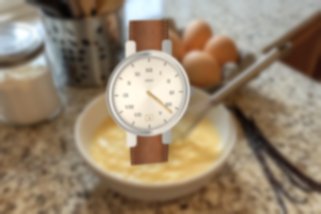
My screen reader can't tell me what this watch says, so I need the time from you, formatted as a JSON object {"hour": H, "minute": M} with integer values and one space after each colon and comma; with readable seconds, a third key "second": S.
{"hour": 4, "minute": 22}
